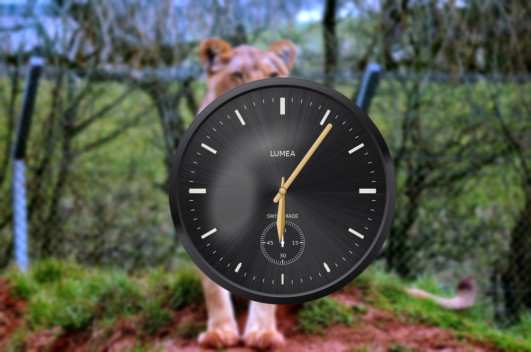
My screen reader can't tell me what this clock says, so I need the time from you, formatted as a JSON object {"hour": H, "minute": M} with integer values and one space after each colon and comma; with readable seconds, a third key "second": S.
{"hour": 6, "minute": 6}
